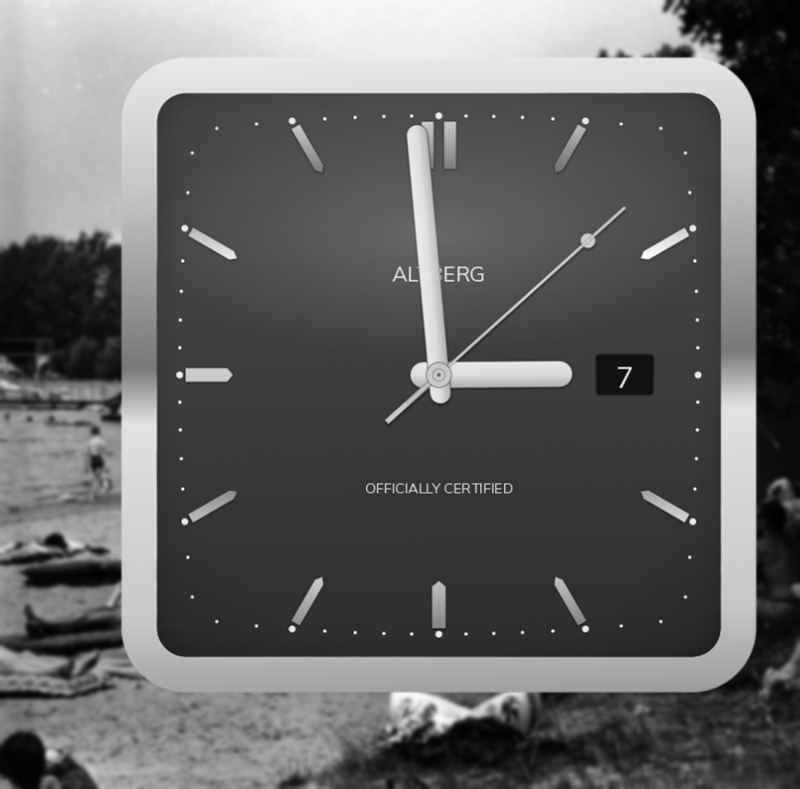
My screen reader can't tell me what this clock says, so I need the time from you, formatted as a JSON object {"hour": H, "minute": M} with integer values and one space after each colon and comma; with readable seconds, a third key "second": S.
{"hour": 2, "minute": 59, "second": 8}
